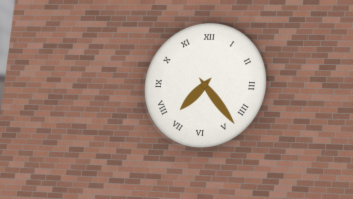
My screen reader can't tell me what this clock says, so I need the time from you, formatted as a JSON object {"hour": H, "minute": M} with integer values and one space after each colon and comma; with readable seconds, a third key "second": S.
{"hour": 7, "minute": 23}
